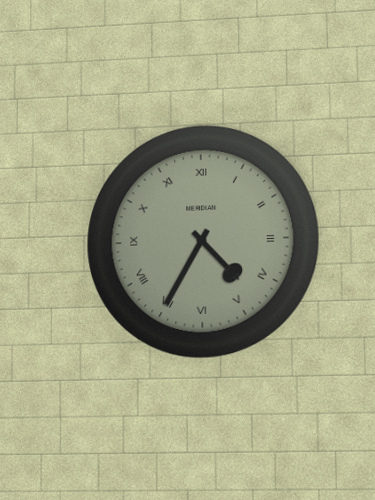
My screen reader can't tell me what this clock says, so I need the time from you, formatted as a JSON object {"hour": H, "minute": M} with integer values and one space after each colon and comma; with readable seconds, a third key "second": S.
{"hour": 4, "minute": 35}
